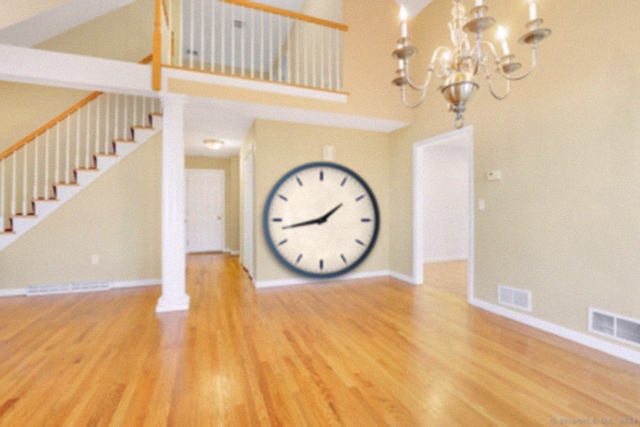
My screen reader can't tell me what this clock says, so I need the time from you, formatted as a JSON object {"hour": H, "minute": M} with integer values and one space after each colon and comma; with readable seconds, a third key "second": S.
{"hour": 1, "minute": 43}
